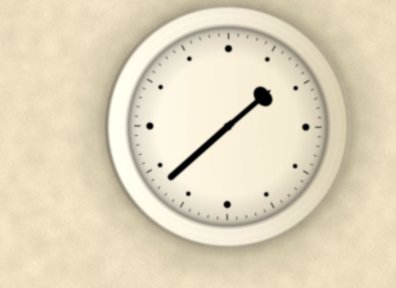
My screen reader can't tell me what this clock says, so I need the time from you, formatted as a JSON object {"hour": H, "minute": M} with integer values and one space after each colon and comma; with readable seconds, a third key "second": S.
{"hour": 1, "minute": 38}
